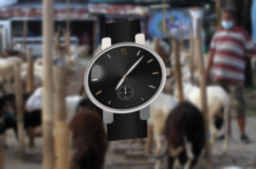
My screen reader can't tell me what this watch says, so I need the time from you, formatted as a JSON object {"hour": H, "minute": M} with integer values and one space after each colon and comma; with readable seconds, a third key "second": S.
{"hour": 7, "minute": 7}
